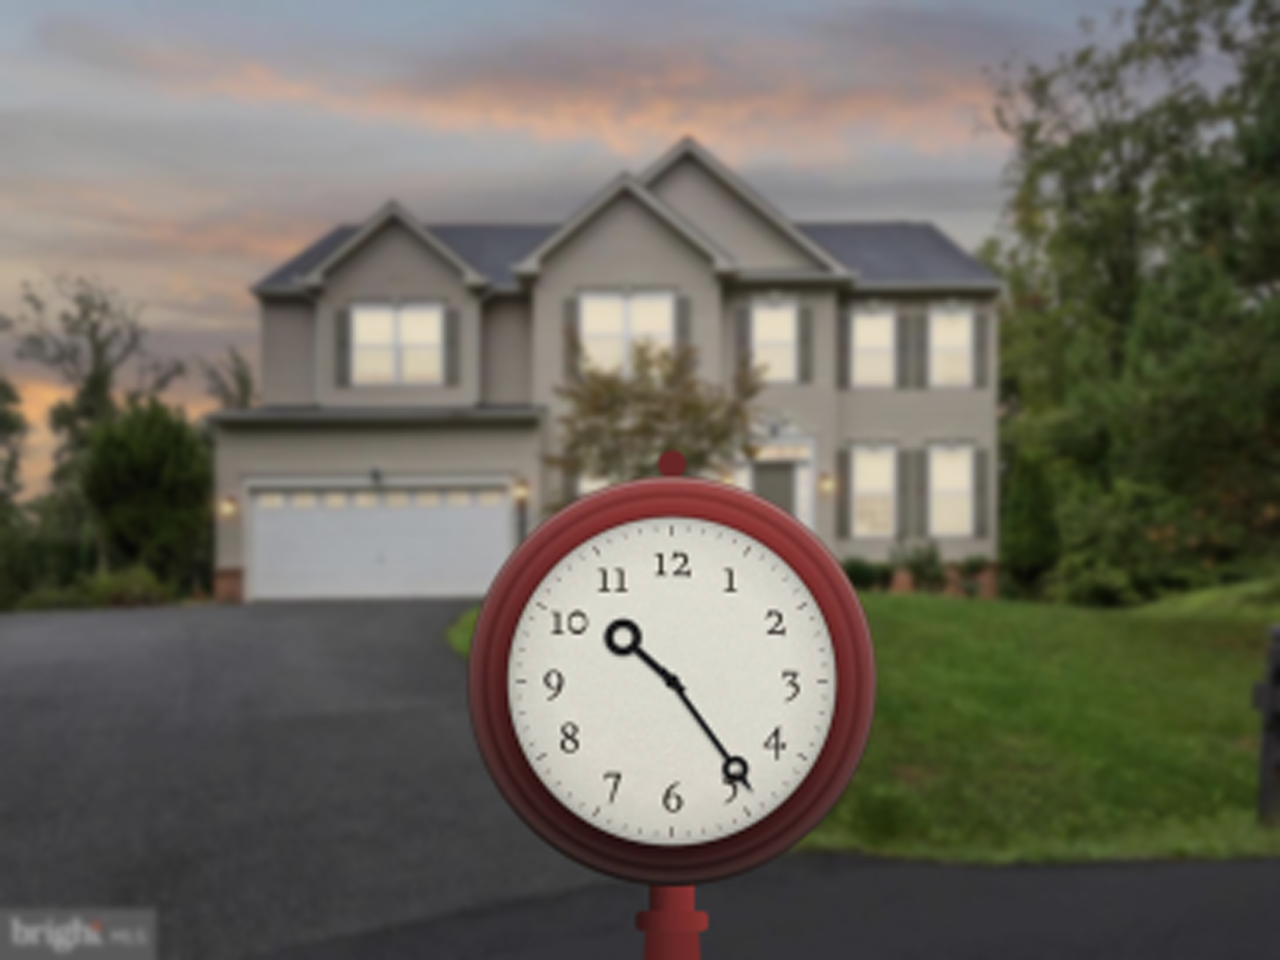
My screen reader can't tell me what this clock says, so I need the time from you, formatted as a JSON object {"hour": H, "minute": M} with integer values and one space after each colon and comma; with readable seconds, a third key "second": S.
{"hour": 10, "minute": 24}
